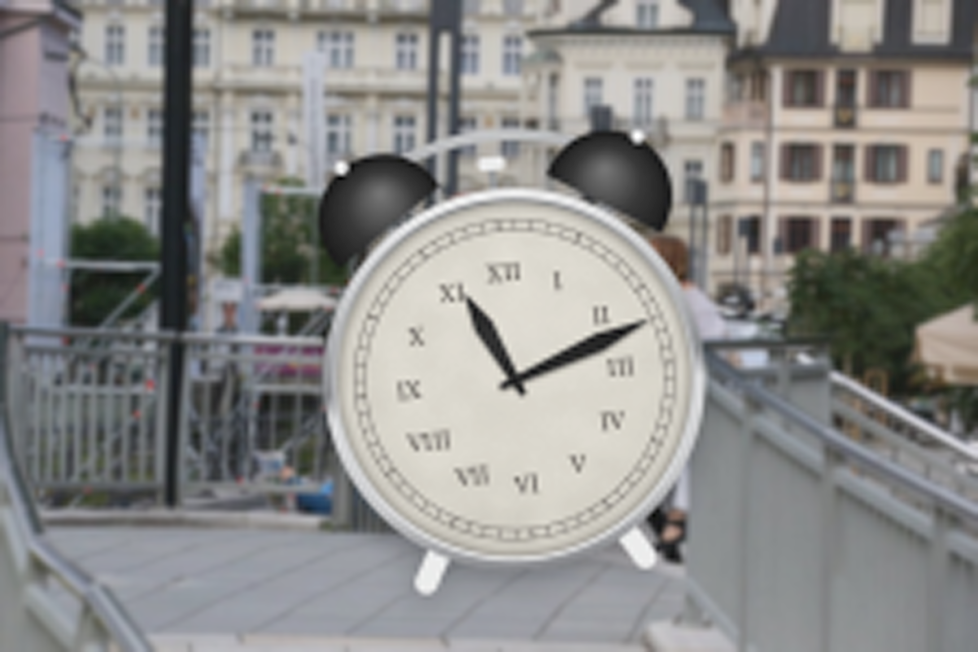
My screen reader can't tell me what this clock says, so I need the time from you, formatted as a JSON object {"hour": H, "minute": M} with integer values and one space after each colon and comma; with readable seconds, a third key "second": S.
{"hour": 11, "minute": 12}
